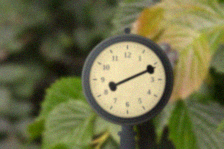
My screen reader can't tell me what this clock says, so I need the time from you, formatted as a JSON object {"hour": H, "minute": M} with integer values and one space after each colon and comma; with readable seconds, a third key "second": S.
{"hour": 8, "minute": 11}
